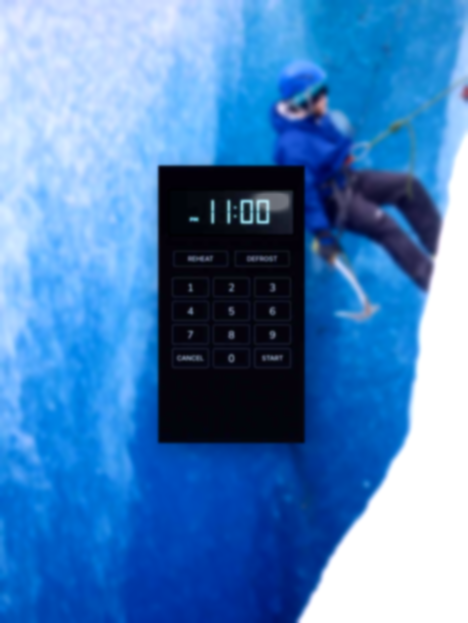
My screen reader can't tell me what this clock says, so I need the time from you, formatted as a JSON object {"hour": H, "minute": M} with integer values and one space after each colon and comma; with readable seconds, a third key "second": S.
{"hour": 11, "minute": 0}
